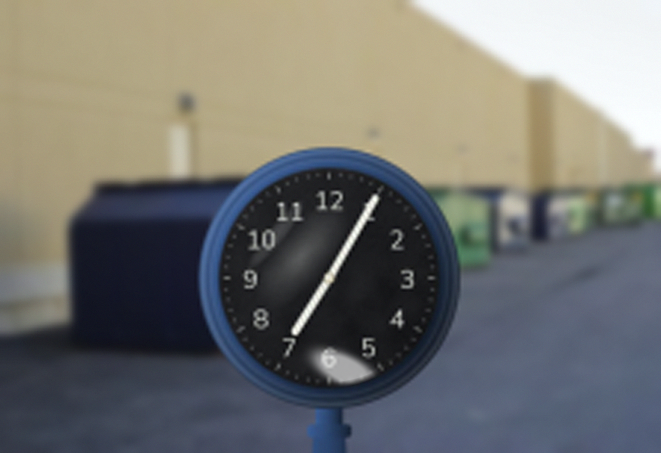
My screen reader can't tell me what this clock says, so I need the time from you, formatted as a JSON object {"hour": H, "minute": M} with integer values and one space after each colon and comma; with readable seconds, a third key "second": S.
{"hour": 7, "minute": 5}
